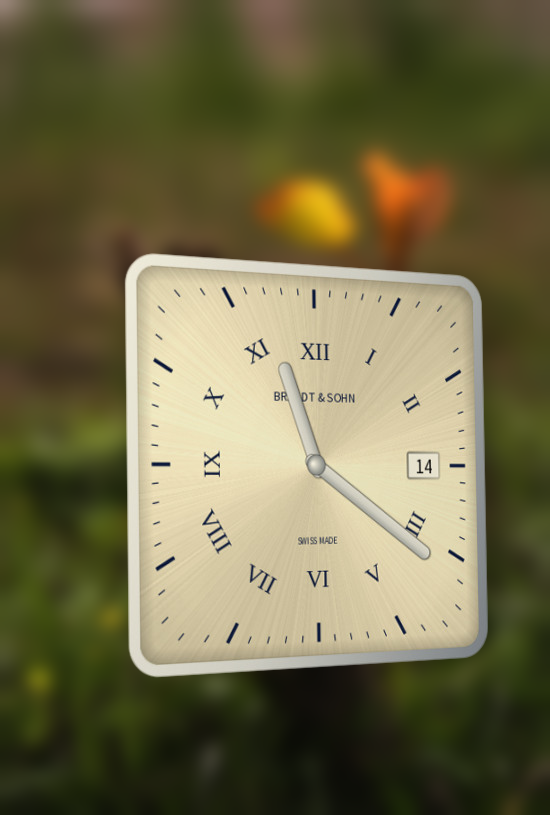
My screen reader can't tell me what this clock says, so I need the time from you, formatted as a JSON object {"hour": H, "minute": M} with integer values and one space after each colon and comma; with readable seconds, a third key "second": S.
{"hour": 11, "minute": 21}
